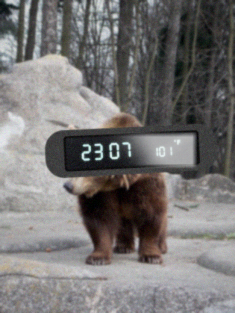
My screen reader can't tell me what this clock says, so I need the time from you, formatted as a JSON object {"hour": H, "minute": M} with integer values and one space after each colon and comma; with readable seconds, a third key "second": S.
{"hour": 23, "minute": 7}
